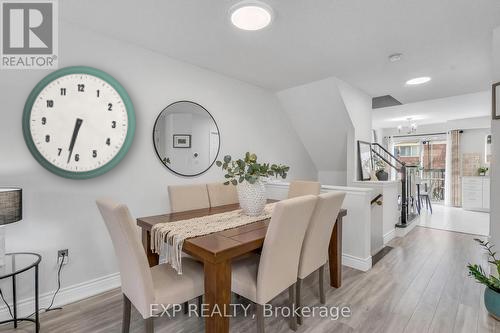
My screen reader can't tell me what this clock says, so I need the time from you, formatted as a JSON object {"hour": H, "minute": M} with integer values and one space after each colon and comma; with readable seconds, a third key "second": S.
{"hour": 6, "minute": 32}
